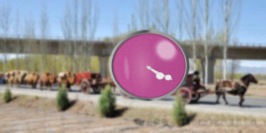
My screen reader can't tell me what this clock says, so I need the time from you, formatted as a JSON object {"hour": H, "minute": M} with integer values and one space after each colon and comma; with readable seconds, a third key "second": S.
{"hour": 4, "minute": 20}
